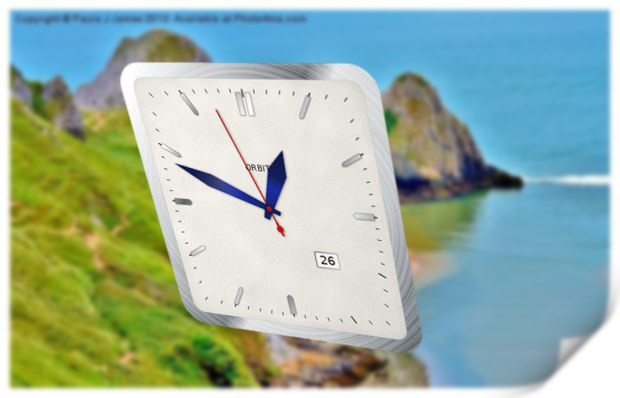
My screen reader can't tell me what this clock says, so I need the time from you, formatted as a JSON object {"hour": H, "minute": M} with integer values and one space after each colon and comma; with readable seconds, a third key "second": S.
{"hour": 12, "minute": 48, "second": 57}
